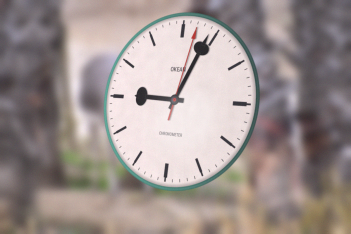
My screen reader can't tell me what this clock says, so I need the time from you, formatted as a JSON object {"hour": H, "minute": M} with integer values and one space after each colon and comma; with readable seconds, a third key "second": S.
{"hour": 9, "minute": 4, "second": 2}
